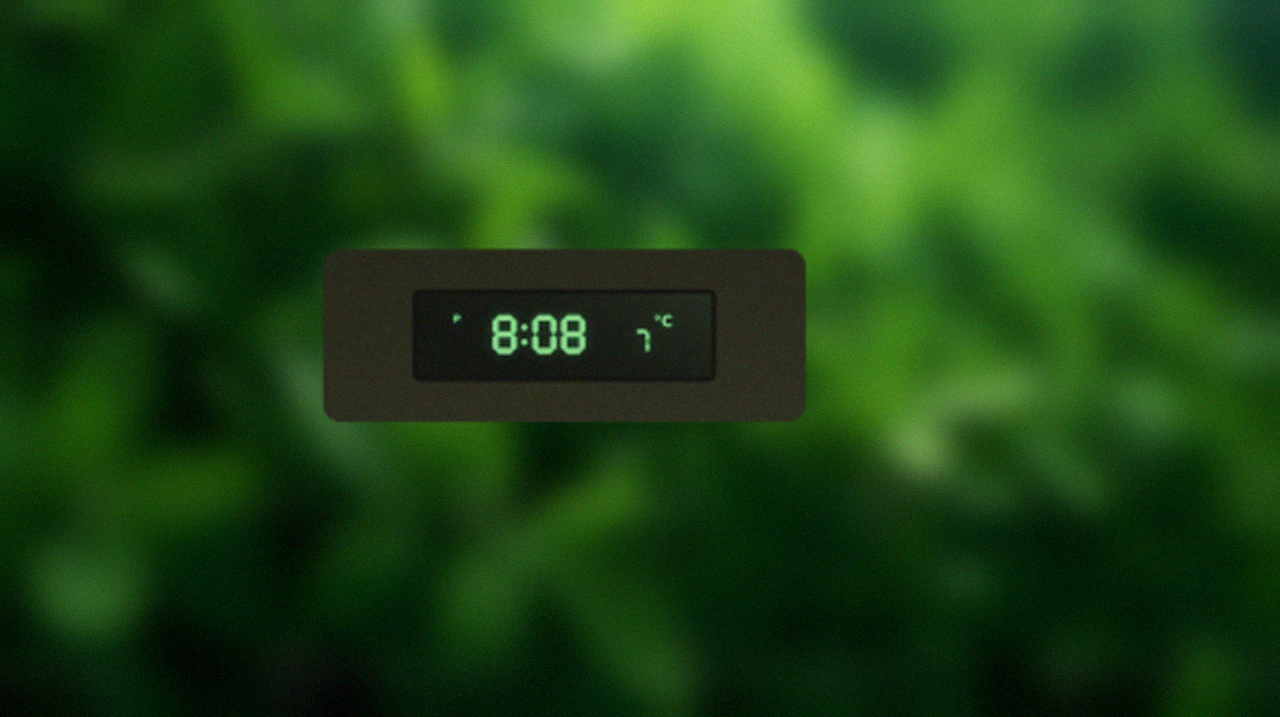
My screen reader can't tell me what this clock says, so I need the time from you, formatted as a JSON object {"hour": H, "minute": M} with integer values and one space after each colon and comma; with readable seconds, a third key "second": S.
{"hour": 8, "minute": 8}
